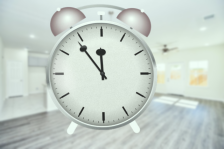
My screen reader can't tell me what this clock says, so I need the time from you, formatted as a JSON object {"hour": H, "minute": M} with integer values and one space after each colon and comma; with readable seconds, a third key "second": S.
{"hour": 11, "minute": 54}
